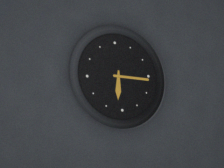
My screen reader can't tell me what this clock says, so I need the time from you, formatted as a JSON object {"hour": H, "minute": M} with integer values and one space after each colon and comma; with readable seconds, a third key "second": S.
{"hour": 6, "minute": 16}
